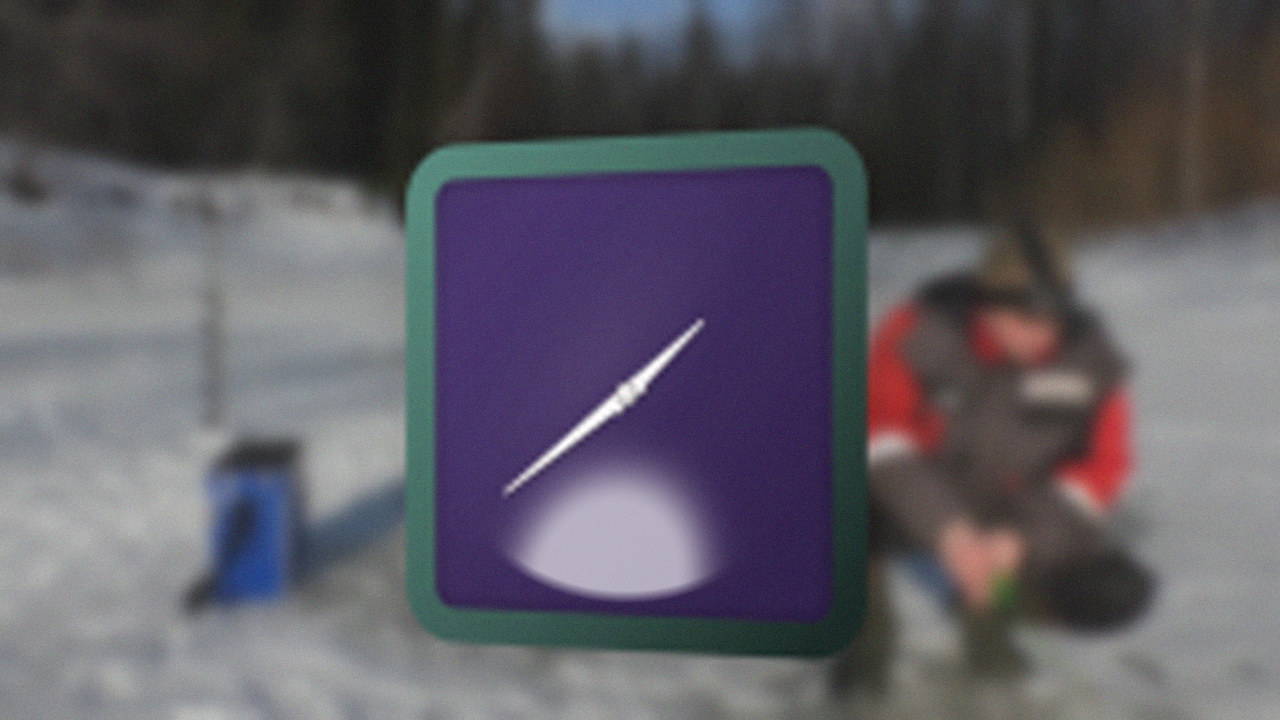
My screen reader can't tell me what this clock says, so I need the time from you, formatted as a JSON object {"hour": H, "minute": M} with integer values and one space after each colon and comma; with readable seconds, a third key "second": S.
{"hour": 1, "minute": 39}
